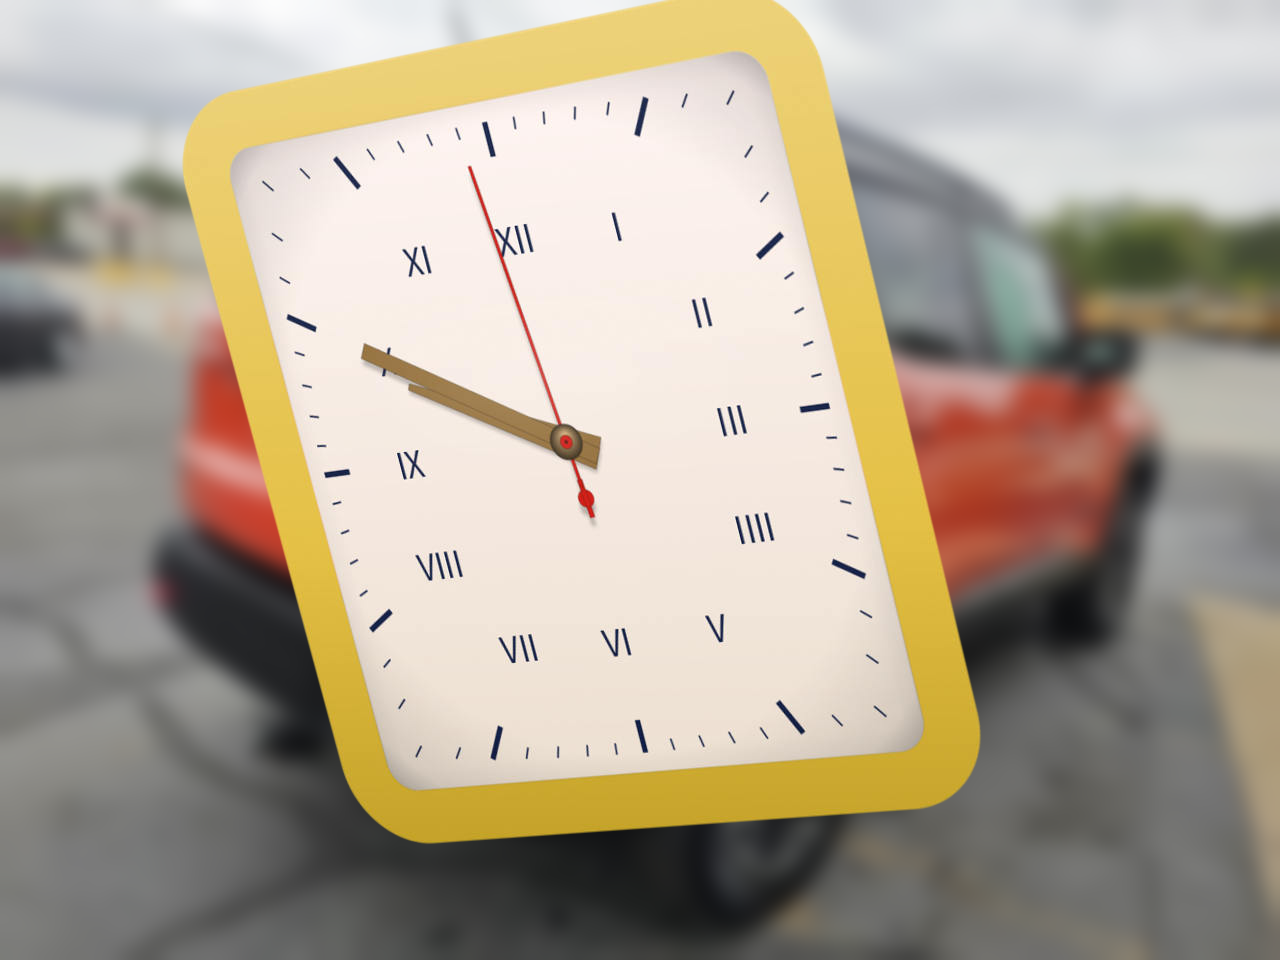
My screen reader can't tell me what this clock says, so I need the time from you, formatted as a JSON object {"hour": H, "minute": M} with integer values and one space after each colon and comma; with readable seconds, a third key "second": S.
{"hour": 9, "minute": 49, "second": 59}
